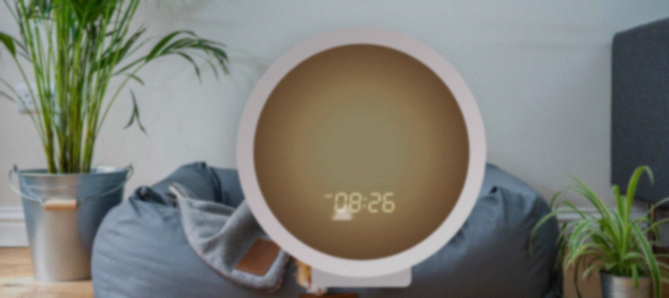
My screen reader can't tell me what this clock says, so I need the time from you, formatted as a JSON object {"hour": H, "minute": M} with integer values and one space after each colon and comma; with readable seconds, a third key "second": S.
{"hour": 8, "minute": 26}
